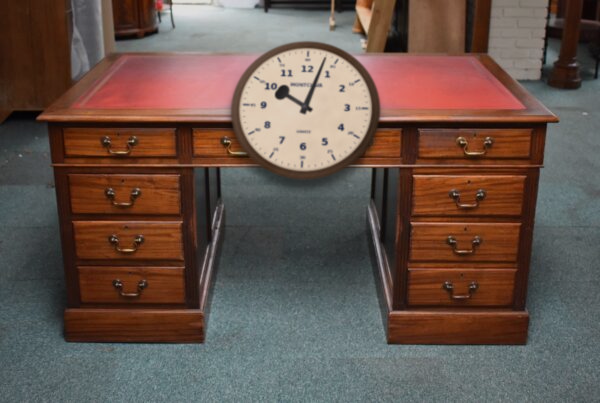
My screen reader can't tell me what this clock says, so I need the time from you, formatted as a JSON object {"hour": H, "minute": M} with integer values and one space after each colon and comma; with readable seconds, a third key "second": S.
{"hour": 10, "minute": 3}
